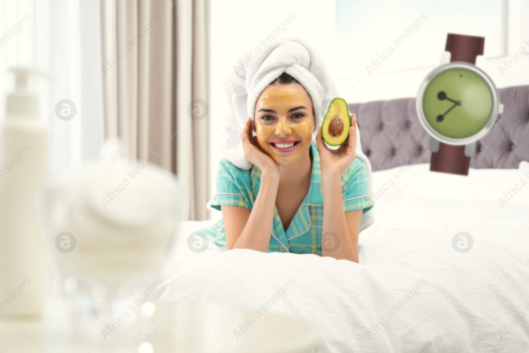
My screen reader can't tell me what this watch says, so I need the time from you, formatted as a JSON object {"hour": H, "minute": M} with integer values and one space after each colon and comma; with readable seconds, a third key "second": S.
{"hour": 9, "minute": 37}
